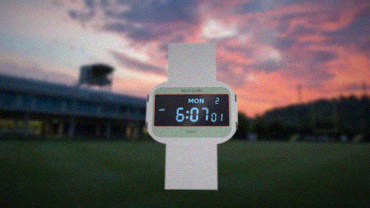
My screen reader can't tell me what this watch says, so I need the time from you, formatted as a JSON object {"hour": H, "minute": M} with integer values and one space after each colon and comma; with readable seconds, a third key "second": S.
{"hour": 6, "minute": 7, "second": 1}
